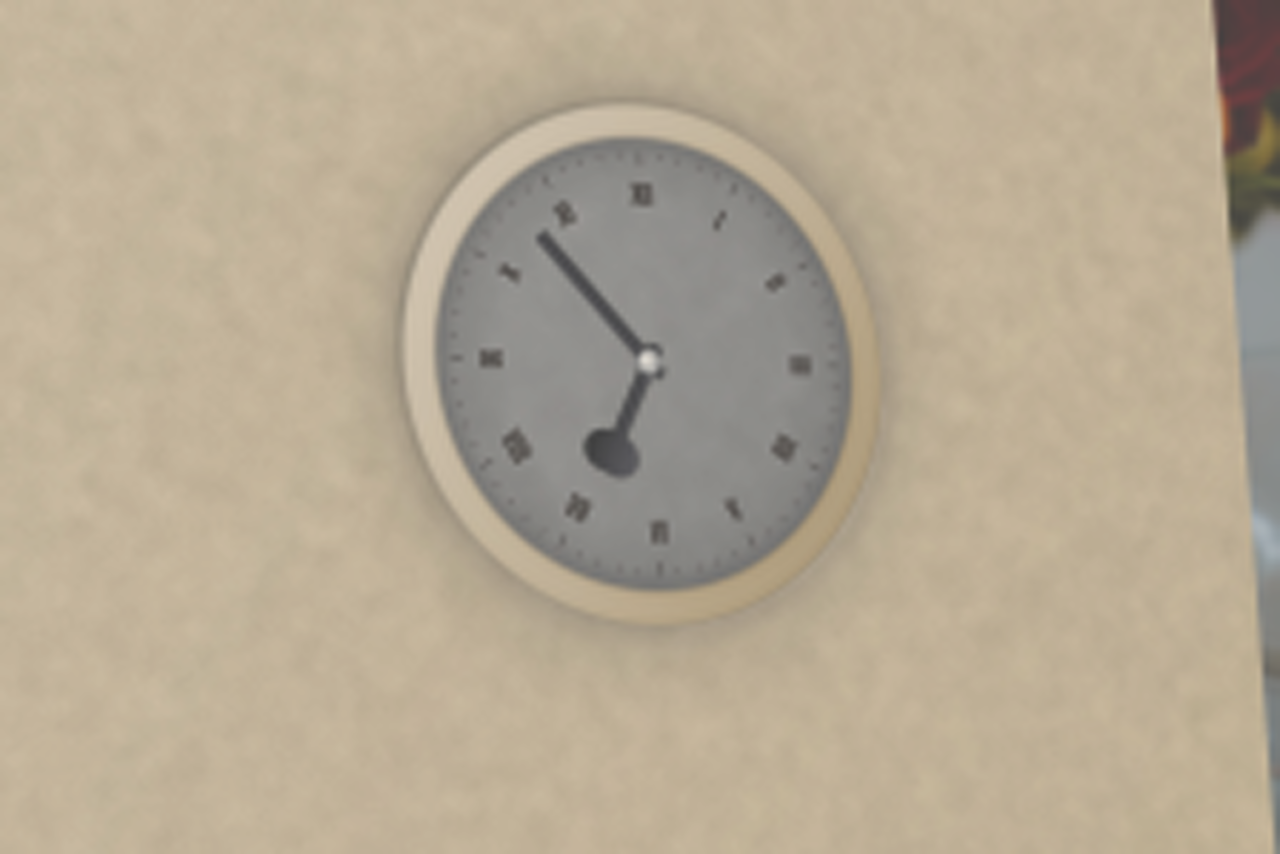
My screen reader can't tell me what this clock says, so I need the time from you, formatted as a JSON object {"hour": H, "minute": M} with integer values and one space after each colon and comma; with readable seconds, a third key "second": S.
{"hour": 6, "minute": 53}
